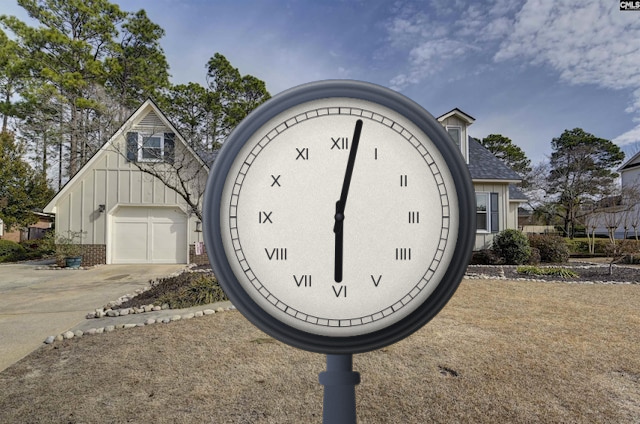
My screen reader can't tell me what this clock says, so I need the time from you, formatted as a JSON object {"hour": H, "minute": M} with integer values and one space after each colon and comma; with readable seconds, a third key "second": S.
{"hour": 6, "minute": 2}
